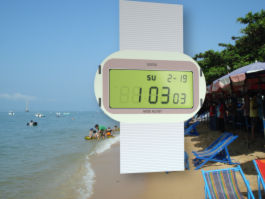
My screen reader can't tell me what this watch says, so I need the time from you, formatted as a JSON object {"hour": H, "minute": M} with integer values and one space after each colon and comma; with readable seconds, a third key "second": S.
{"hour": 1, "minute": 3, "second": 3}
